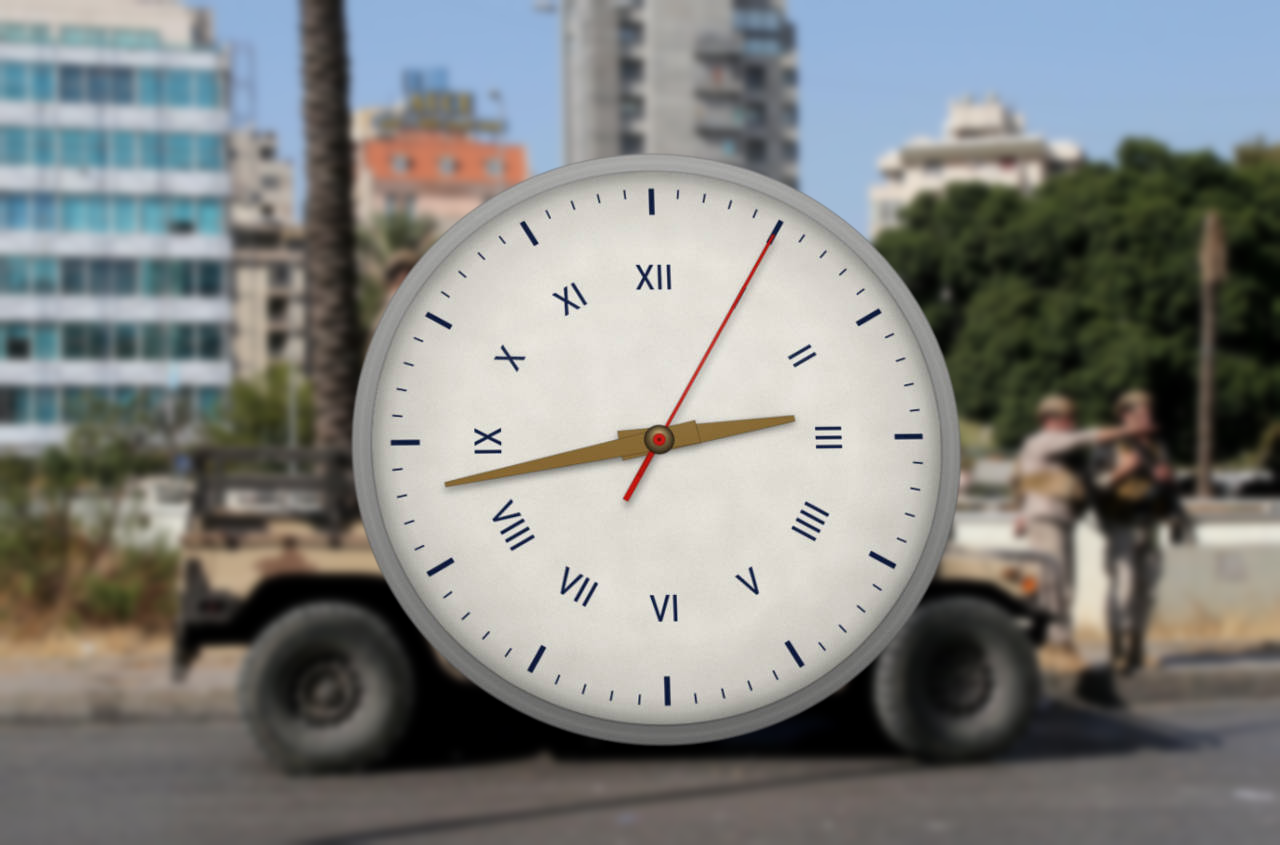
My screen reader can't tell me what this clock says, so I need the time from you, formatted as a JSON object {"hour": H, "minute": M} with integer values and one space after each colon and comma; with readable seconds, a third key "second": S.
{"hour": 2, "minute": 43, "second": 5}
